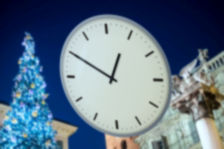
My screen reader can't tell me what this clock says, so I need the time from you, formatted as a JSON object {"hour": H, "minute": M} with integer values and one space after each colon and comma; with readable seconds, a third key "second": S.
{"hour": 12, "minute": 50}
